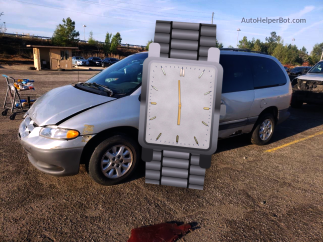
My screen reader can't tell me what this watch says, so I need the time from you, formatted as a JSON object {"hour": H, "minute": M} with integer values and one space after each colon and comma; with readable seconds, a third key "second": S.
{"hour": 5, "minute": 59}
